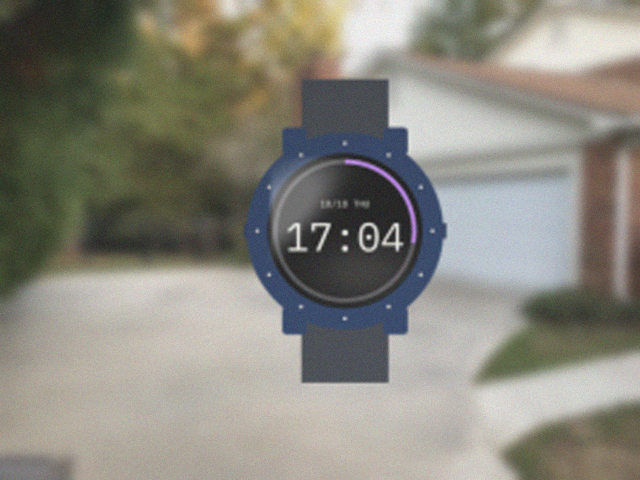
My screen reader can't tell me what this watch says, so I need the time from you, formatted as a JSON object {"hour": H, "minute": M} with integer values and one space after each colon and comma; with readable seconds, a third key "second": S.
{"hour": 17, "minute": 4}
